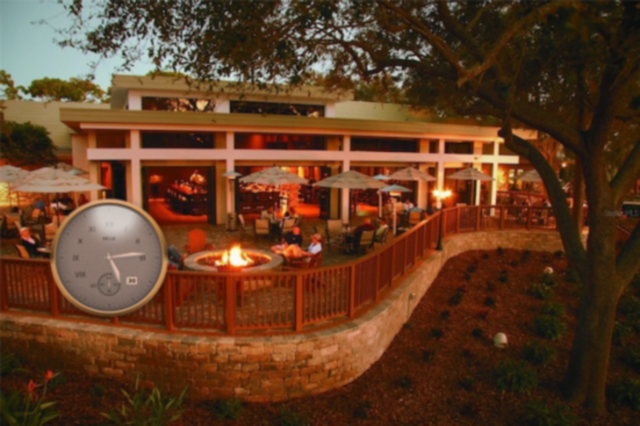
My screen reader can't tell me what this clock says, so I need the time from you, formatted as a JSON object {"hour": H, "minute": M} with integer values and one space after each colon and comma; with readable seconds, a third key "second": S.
{"hour": 5, "minute": 14}
